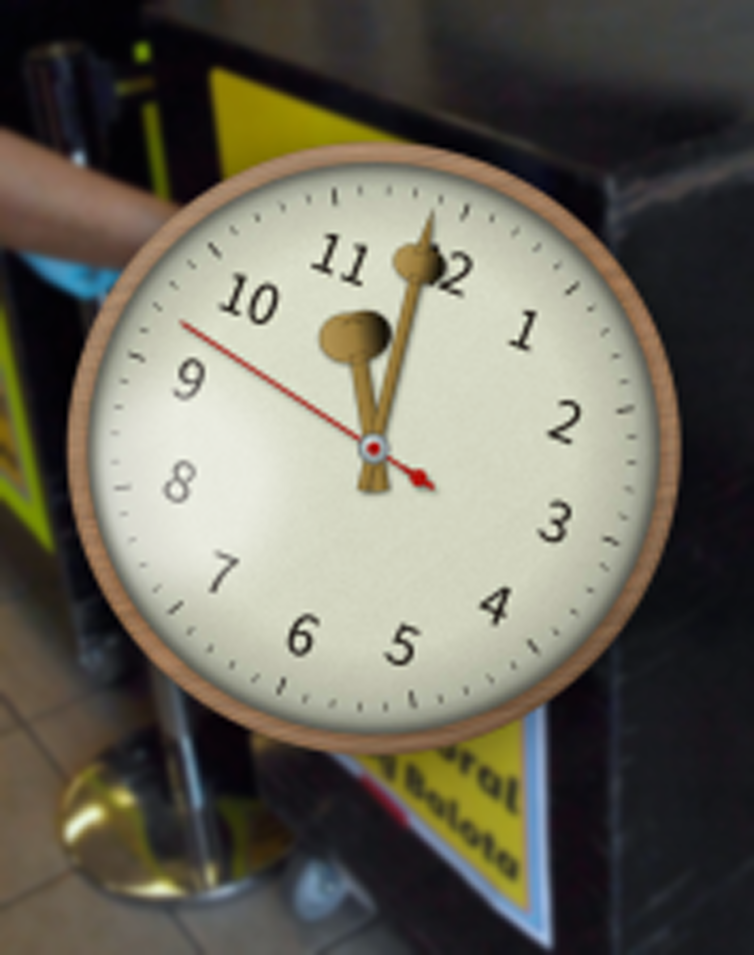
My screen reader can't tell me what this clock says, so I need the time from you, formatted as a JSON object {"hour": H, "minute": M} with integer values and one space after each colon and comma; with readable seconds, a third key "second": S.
{"hour": 10, "minute": 58, "second": 47}
